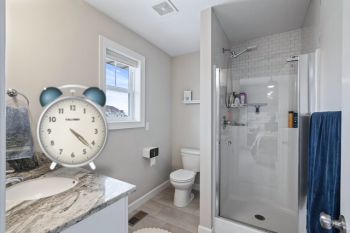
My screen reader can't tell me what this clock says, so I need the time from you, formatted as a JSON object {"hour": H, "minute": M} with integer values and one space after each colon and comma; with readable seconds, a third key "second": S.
{"hour": 4, "minute": 22}
